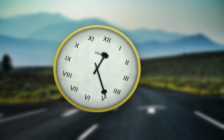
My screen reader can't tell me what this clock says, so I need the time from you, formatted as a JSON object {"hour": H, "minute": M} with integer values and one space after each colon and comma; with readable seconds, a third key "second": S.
{"hour": 12, "minute": 24}
